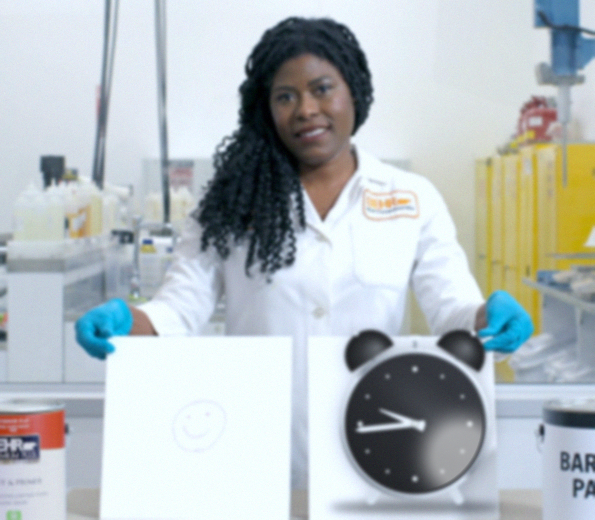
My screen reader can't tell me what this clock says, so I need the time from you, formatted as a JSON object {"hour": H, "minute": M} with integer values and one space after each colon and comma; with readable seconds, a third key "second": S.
{"hour": 9, "minute": 44}
